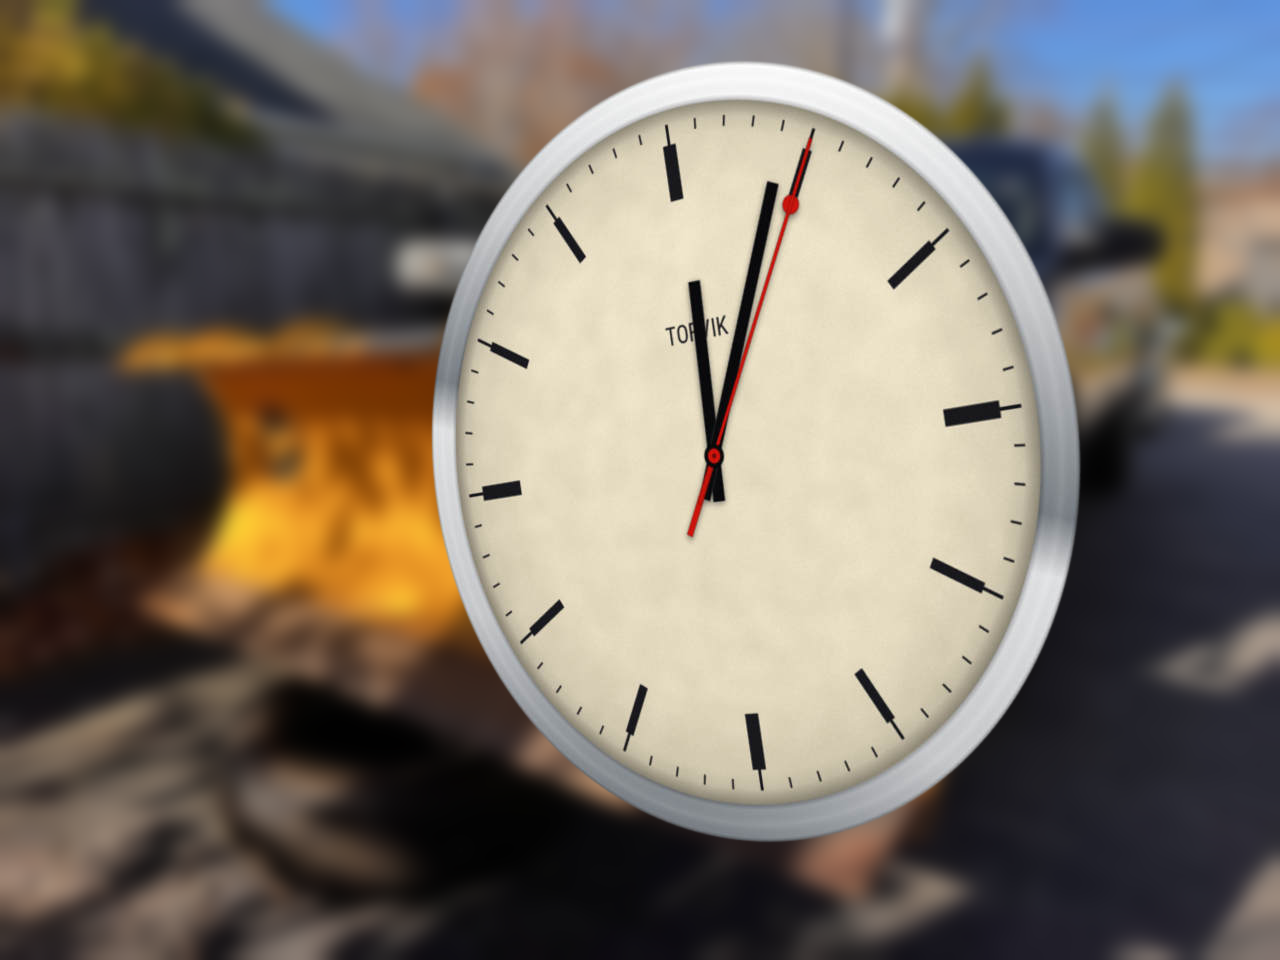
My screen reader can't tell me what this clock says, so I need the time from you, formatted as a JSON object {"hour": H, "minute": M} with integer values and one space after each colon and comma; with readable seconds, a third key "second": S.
{"hour": 12, "minute": 4, "second": 5}
